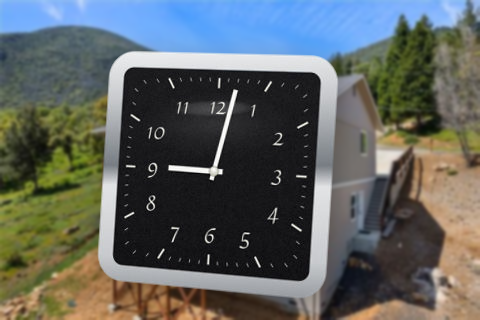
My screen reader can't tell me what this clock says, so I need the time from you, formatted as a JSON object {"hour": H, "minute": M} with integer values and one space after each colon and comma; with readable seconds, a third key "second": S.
{"hour": 9, "minute": 2}
